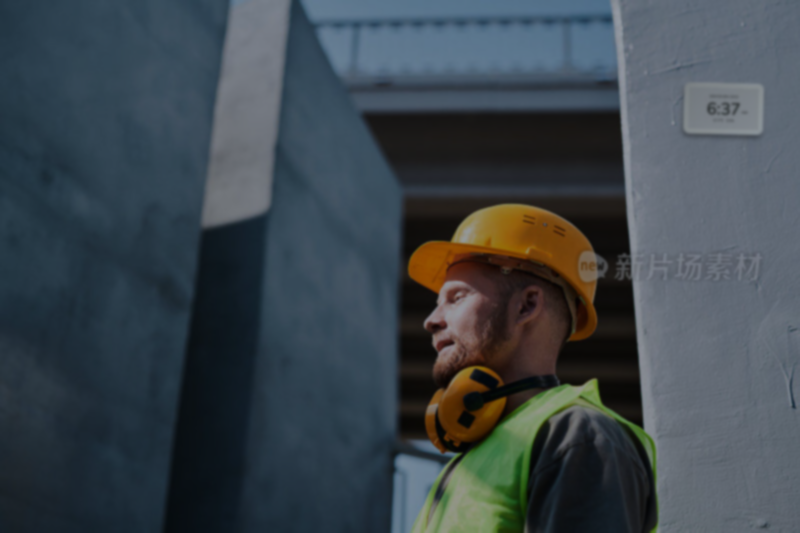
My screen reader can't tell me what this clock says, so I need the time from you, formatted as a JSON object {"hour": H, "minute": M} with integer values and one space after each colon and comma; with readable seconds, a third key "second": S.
{"hour": 6, "minute": 37}
